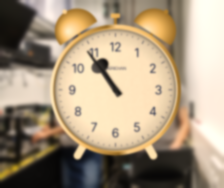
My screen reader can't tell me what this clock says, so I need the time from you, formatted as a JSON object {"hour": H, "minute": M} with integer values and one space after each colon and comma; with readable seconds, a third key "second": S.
{"hour": 10, "minute": 54}
